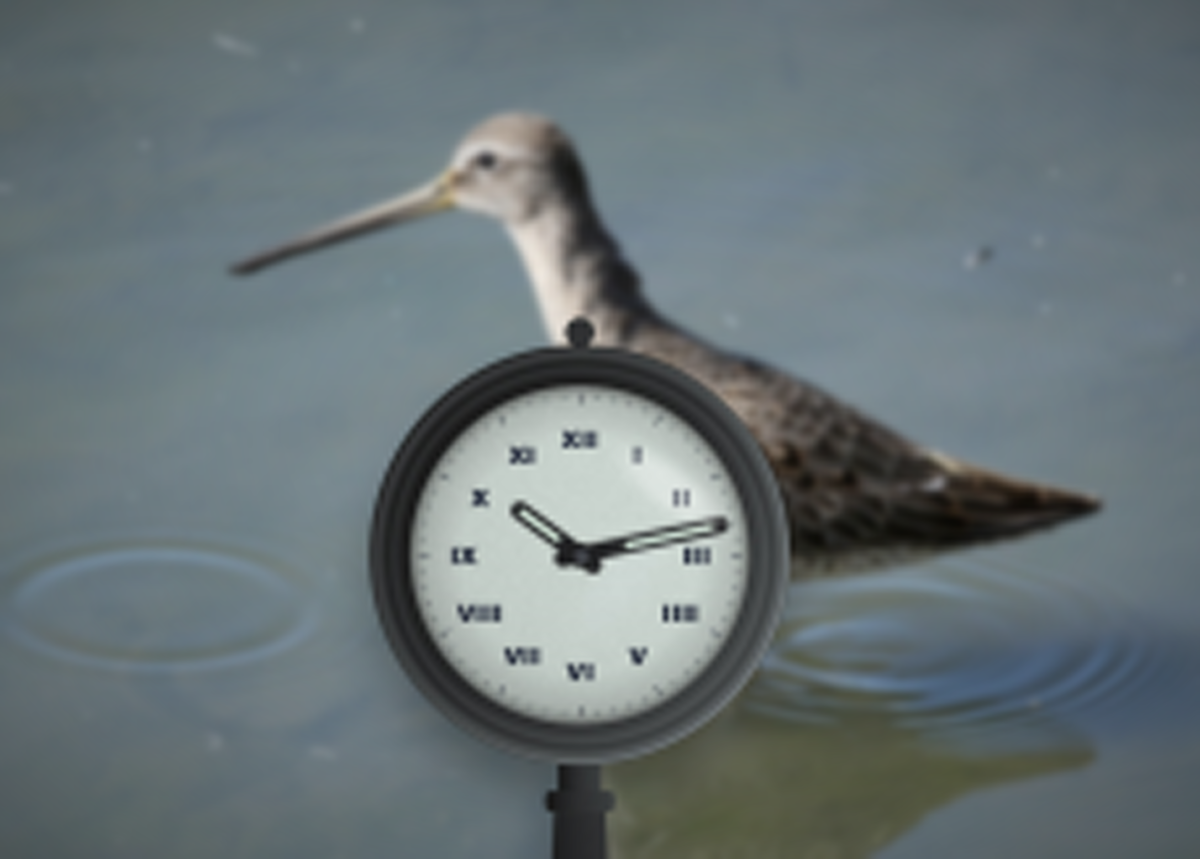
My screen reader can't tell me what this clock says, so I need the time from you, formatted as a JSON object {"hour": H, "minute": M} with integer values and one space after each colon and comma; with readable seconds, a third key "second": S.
{"hour": 10, "minute": 13}
